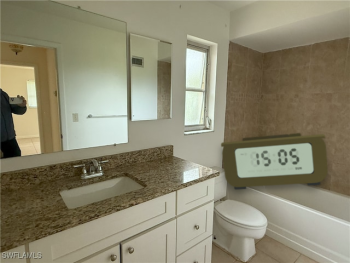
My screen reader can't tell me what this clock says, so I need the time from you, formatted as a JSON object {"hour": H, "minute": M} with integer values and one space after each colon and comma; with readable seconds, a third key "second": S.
{"hour": 15, "minute": 5}
